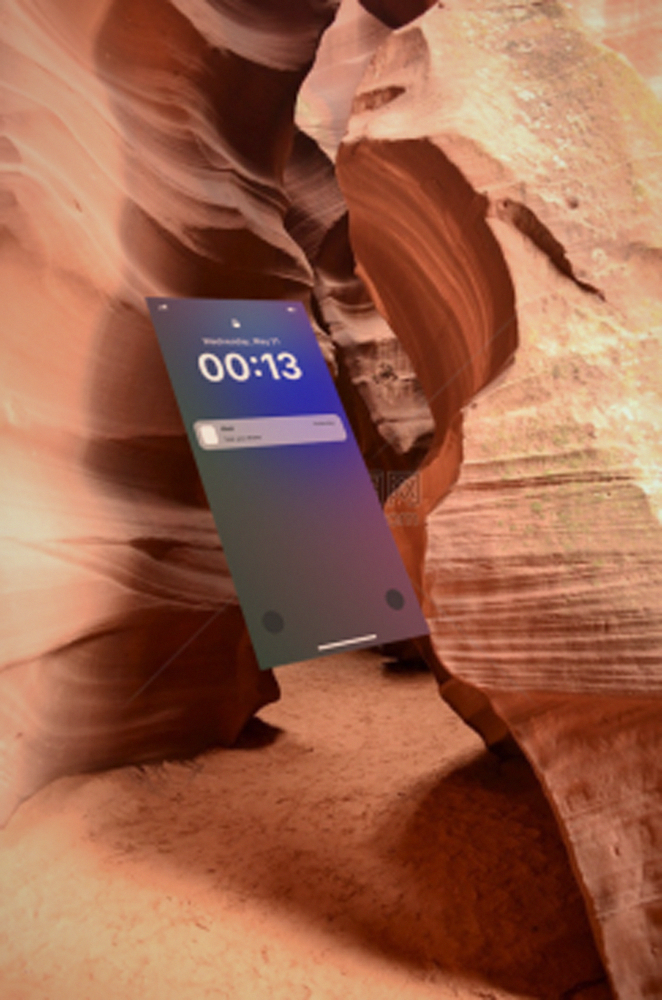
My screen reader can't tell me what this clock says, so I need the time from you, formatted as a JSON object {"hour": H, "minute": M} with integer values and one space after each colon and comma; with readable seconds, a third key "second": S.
{"hour": 0, "minute": 13}
